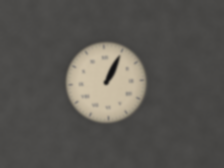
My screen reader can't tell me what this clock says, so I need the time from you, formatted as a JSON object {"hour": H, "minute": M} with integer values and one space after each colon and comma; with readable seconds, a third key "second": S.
{"hour": 1, "minute": 5}
